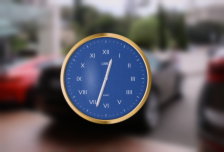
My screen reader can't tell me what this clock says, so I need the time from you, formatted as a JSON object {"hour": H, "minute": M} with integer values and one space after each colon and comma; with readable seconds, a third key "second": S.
{"hour": 12, "minute": 33}
